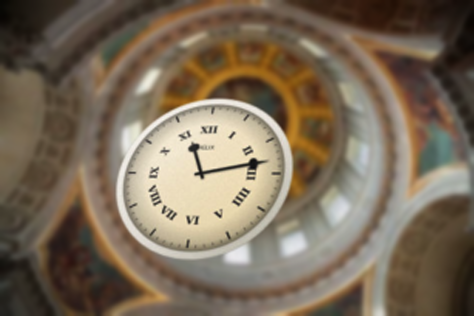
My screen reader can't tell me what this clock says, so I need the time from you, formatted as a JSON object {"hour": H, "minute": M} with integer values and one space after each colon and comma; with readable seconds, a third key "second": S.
{"hour": 11, "minute": 13}
